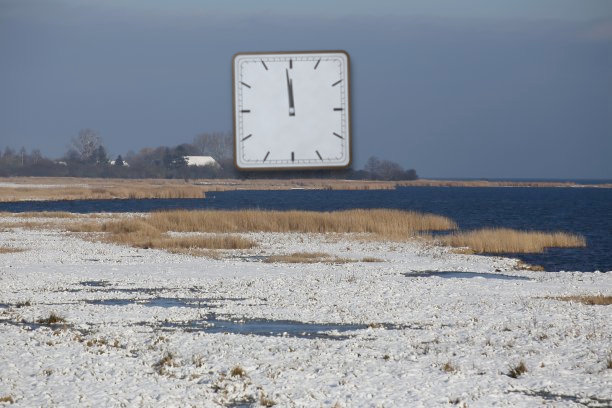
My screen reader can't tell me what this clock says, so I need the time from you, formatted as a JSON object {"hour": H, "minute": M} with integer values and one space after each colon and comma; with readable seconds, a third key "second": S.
{"hour": 11, "minute": 59}
